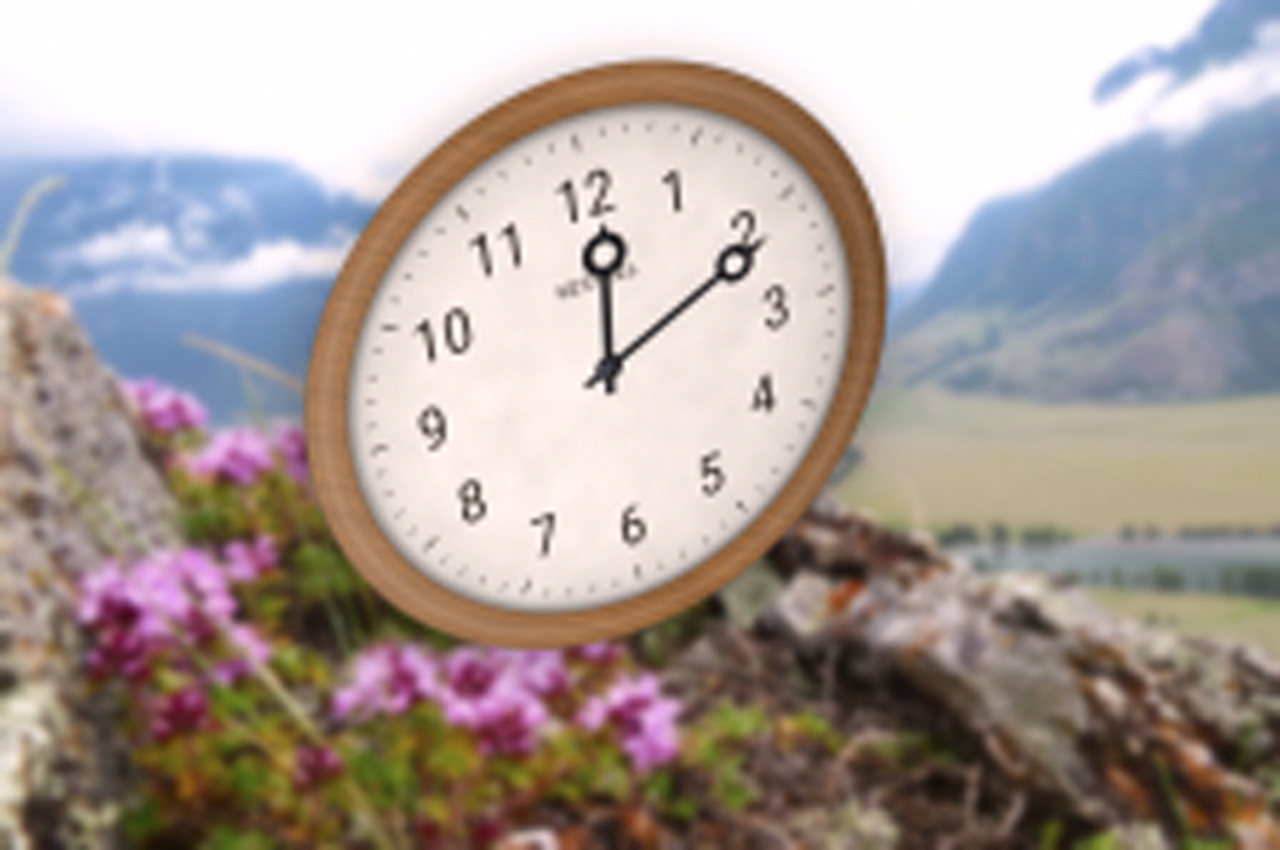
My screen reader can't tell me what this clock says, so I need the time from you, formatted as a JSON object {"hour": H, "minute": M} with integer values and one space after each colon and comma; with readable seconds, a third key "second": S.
{"hour": 12, "minute": 11}
